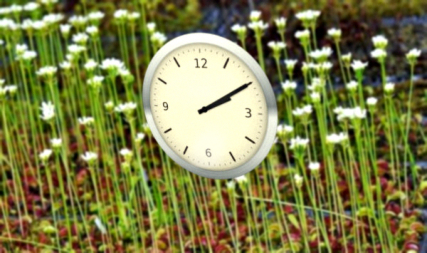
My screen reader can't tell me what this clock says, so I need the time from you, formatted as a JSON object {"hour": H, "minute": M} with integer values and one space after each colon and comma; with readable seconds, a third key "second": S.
{"hour": 2, "minute": 10}
